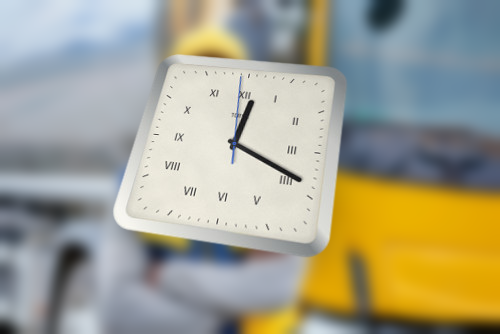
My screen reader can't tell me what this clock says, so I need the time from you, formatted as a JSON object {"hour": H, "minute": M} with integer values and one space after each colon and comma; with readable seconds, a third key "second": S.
{"hour": 12, "minute": 18, "second": 59}
